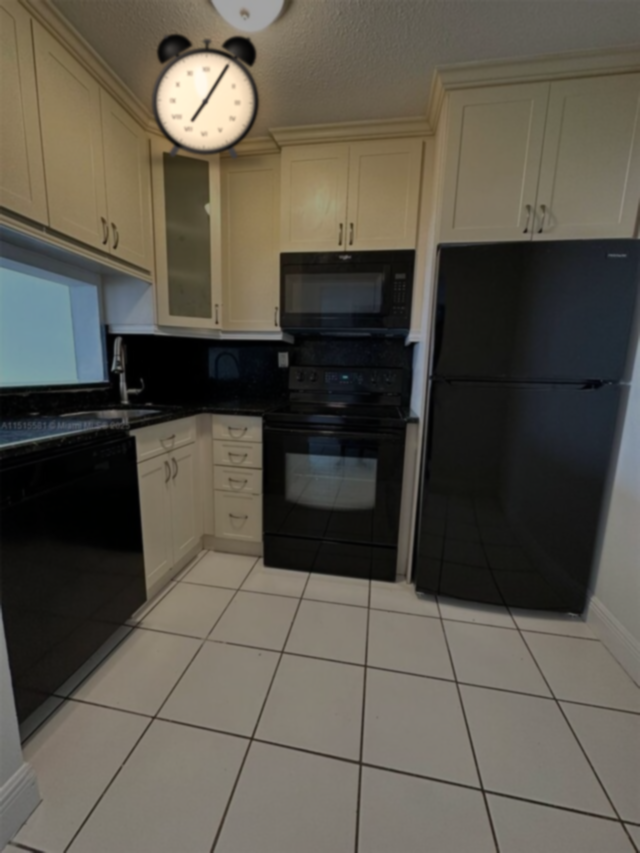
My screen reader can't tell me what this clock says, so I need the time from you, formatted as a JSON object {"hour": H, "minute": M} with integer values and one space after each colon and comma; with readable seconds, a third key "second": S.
{"hour": 7, "minute": 5}
